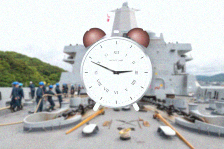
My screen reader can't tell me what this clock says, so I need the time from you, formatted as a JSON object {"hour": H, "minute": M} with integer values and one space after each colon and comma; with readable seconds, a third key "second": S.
{"hour": 2, "minute": 49}
